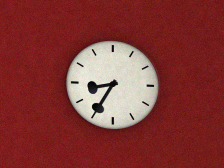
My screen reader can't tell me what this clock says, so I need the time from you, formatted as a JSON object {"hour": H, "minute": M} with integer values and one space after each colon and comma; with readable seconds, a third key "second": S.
{"hour": 8, "minute": 35}
